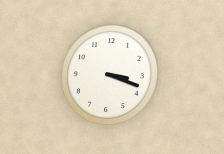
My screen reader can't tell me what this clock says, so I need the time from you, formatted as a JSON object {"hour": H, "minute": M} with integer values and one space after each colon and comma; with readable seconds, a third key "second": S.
{"hour": 3, "minute": 18}
